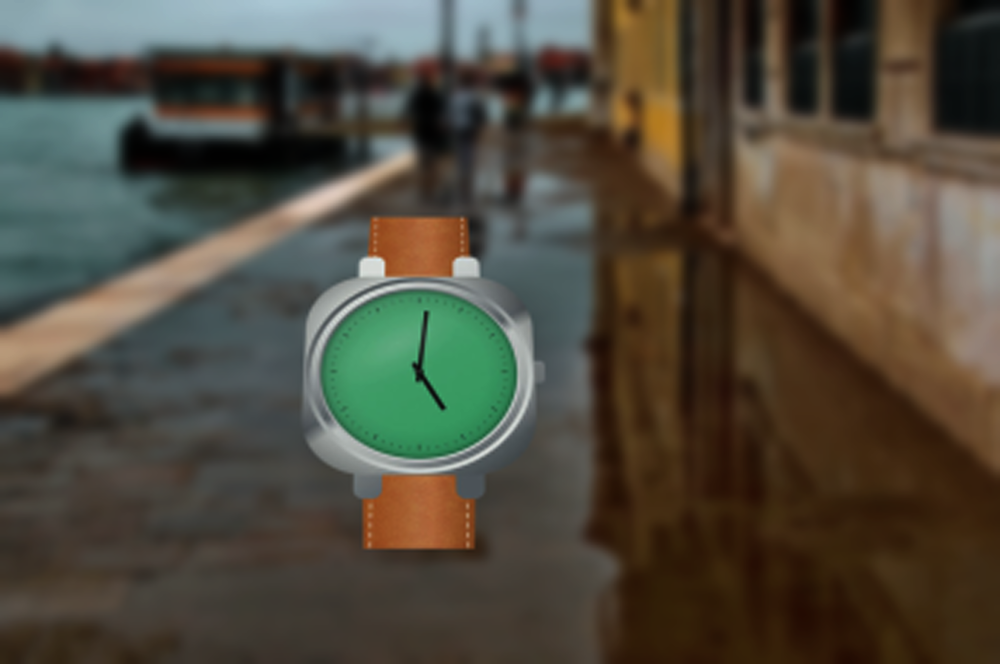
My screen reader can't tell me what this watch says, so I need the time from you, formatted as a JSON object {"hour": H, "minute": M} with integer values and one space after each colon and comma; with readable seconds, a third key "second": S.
{"hour": 5, "minute": 1}
